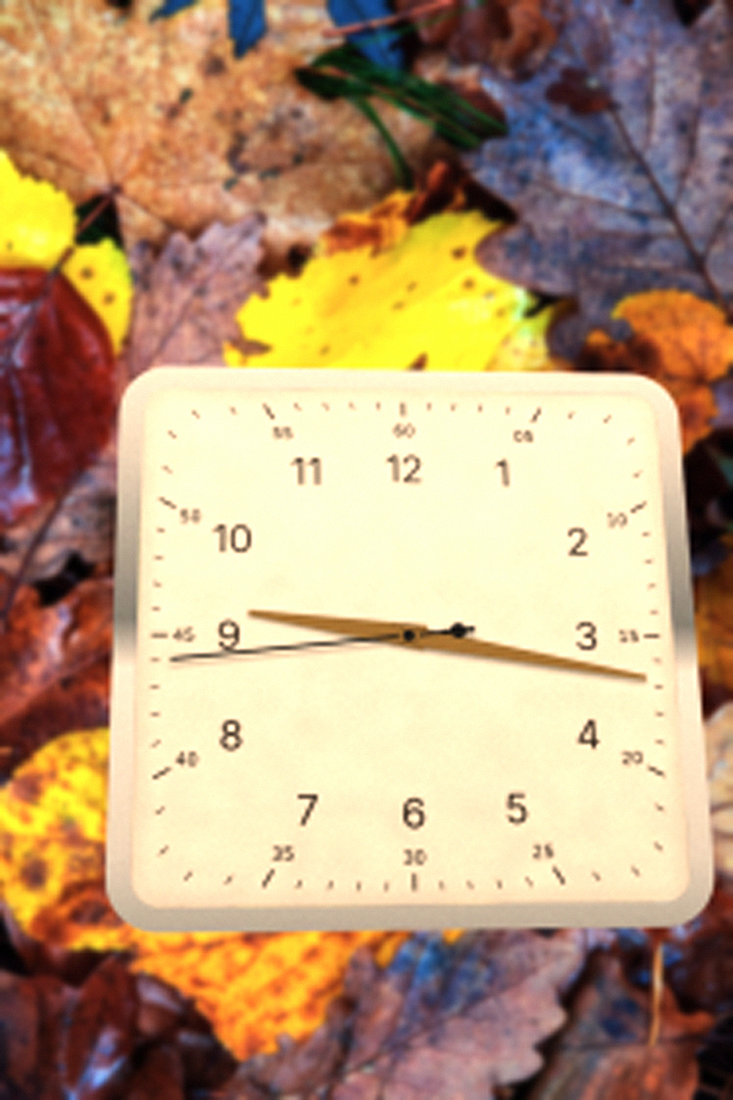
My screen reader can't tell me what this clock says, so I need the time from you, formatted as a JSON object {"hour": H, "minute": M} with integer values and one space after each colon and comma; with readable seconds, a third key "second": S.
{"hour": 9, "minute": 16, "second": 44}
